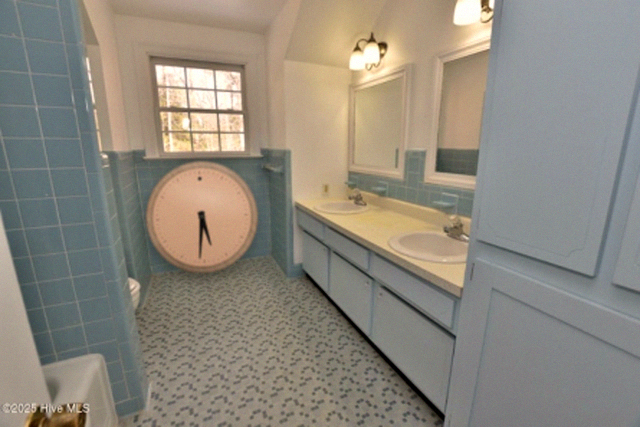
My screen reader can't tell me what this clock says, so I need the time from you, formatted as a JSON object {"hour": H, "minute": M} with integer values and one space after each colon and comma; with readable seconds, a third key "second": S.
{"hour": 5, "minute": 31}
